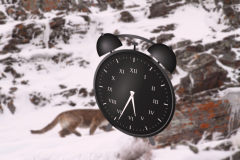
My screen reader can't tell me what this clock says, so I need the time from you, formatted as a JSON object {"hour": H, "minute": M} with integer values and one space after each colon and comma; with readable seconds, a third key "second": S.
{"hour": 5, "minute": 34}
